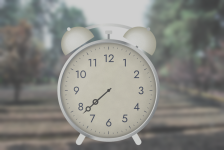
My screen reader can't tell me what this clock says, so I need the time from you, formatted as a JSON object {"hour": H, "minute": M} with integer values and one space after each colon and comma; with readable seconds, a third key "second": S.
{"hour": 7, "minute": 38}
